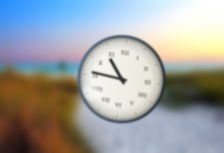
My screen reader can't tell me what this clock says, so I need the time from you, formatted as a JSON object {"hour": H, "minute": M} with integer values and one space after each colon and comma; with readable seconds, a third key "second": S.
{"hour": 10, "minute": 46}
